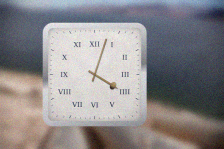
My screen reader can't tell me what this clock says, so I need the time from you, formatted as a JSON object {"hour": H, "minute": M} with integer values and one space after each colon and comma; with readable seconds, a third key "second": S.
{"hour": 4, "minute": 3}
